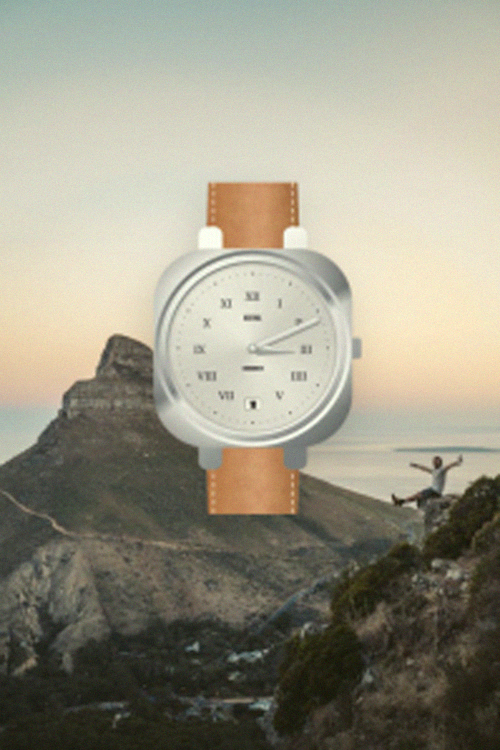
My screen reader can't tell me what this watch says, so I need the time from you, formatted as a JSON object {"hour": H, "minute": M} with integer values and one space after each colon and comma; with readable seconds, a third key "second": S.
{"hour": 3, "minute": 11}
